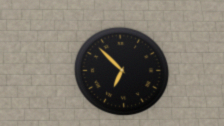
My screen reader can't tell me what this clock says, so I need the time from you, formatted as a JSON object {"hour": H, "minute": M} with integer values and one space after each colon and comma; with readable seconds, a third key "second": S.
{"hour": 6, "minute": 53}
